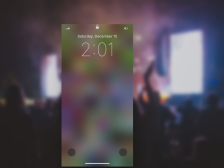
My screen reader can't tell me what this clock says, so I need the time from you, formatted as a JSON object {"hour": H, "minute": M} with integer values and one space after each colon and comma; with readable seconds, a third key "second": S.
{"hour": 2, "minute": 1}
